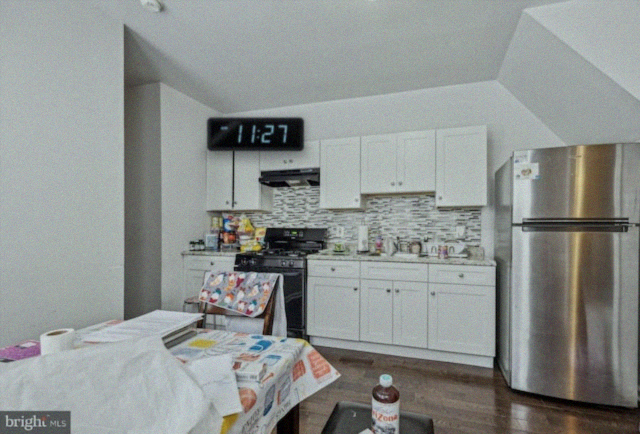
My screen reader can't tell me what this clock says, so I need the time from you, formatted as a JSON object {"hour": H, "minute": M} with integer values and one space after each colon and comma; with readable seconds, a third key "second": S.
{"hour": 11, "minute": 27}
